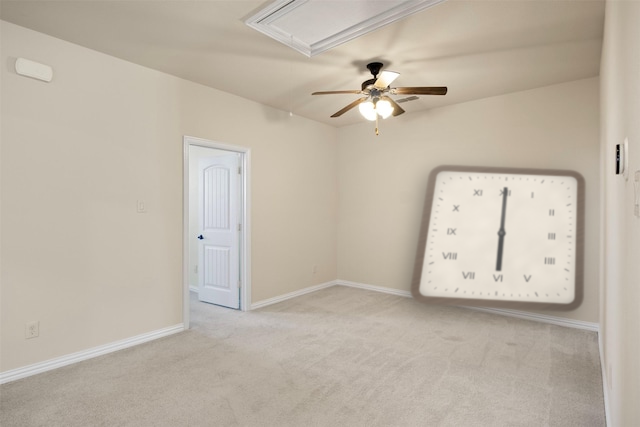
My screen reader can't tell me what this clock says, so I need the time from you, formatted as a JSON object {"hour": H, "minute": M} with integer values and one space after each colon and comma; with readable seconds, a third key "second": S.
{"hour": 6, "minute": 0}
